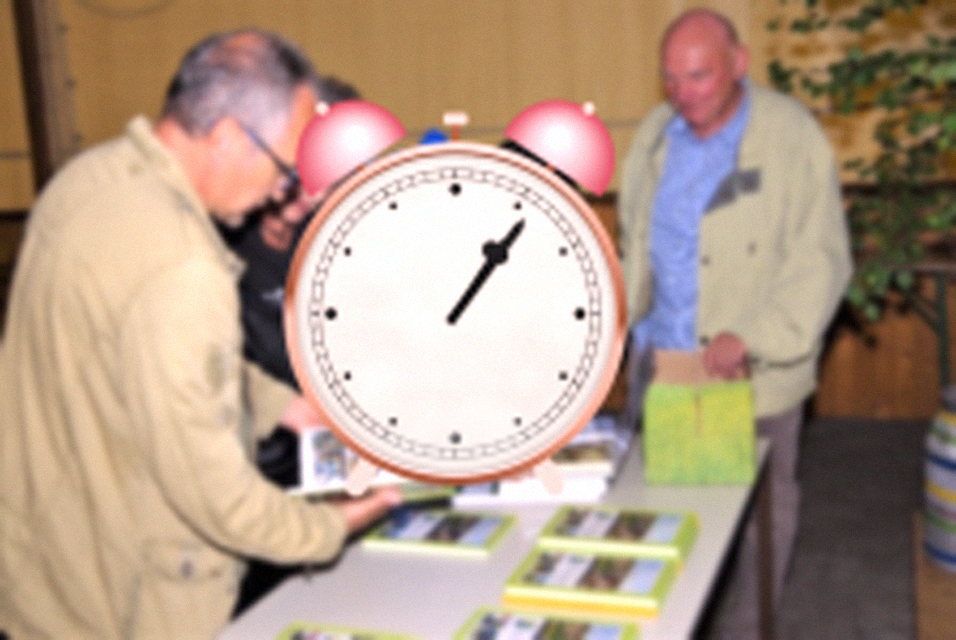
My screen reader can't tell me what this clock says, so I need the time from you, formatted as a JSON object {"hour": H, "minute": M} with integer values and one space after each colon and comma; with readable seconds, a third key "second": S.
{"hour": 1, "minute": 6}
